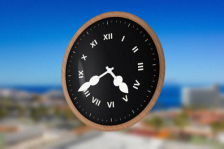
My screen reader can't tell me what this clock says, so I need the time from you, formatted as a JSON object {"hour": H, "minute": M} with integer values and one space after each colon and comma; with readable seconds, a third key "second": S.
{"hour": 4, "minute": 41}
